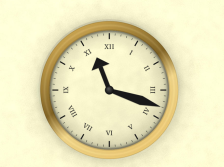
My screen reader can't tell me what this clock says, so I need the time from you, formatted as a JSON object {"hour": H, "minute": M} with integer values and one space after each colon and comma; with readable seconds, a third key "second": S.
{"hour": 11, "minute": 18}
